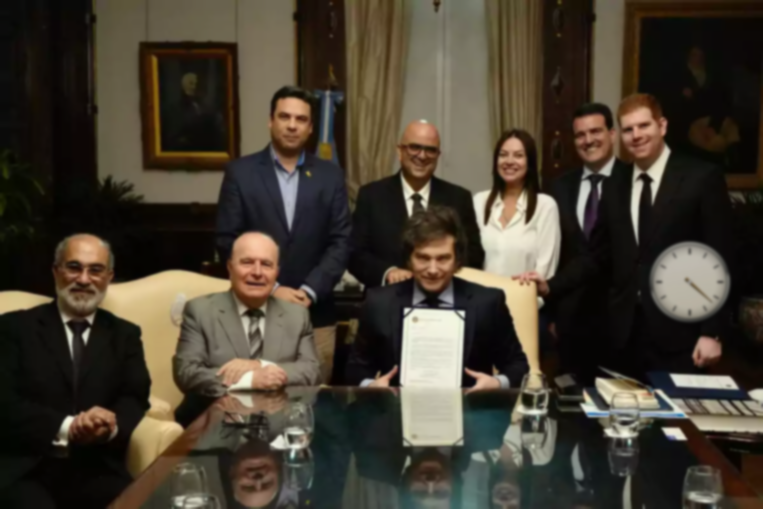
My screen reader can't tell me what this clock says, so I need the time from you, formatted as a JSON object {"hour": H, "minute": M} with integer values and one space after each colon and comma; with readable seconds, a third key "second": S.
{"hour": 4, "minute": 22}
